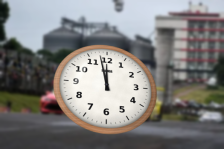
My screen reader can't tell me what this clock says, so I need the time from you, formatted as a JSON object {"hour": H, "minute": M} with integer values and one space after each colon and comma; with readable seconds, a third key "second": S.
{"hour": 11, "minute": 58}
